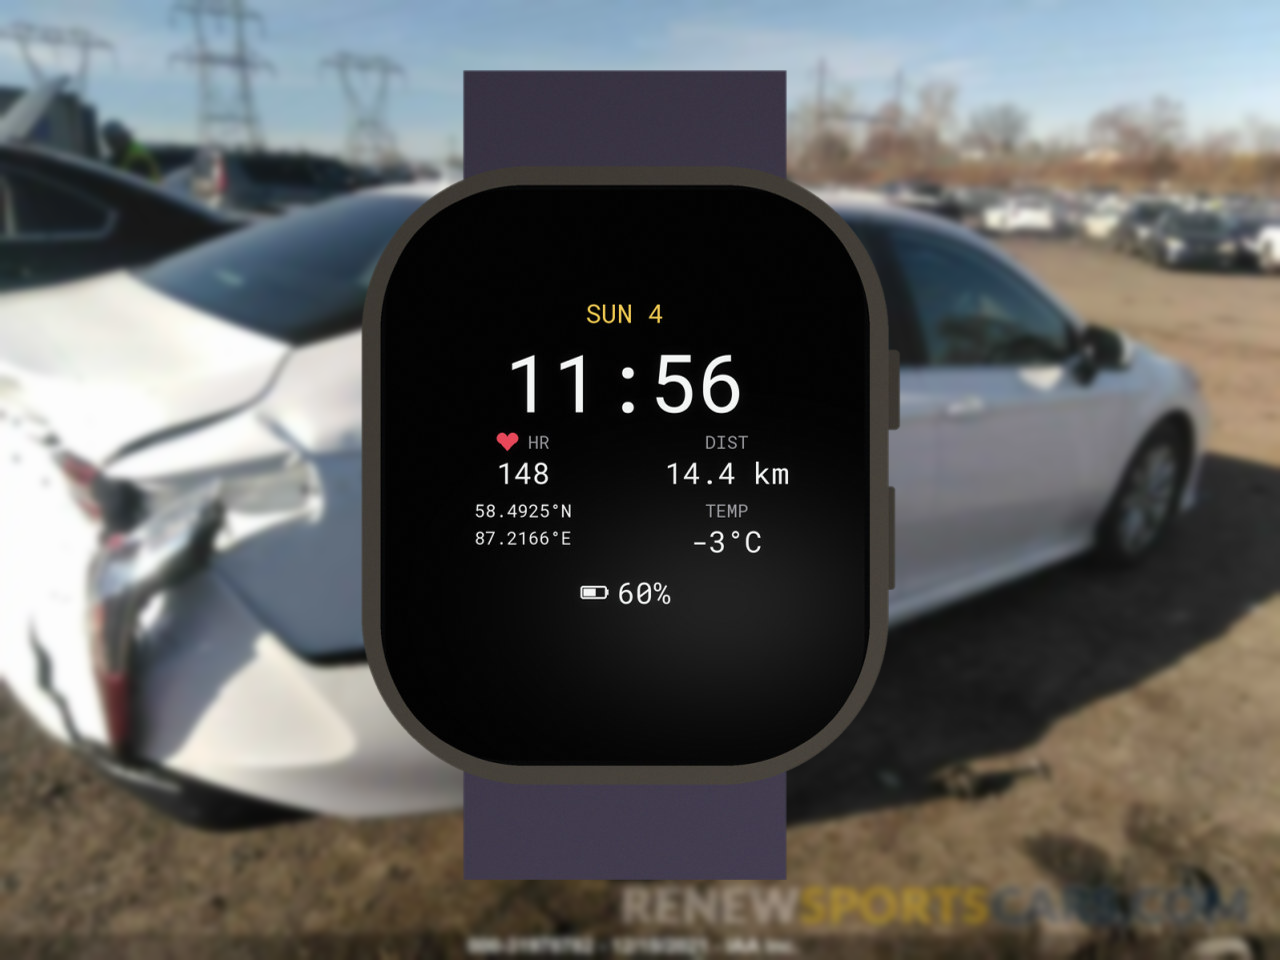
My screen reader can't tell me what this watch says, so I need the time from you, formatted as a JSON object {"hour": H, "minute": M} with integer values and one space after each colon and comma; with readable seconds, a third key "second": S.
{"hour": 11, "minute": 56}
